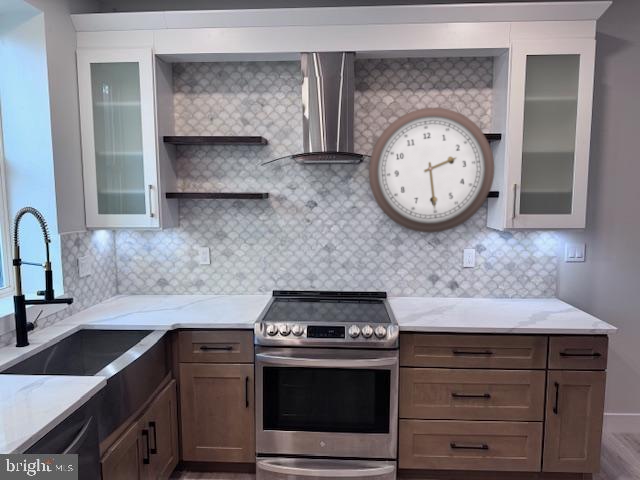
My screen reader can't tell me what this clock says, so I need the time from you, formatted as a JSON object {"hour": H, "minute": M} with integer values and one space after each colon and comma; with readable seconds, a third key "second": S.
{"hour": 2, "minute": 30}
